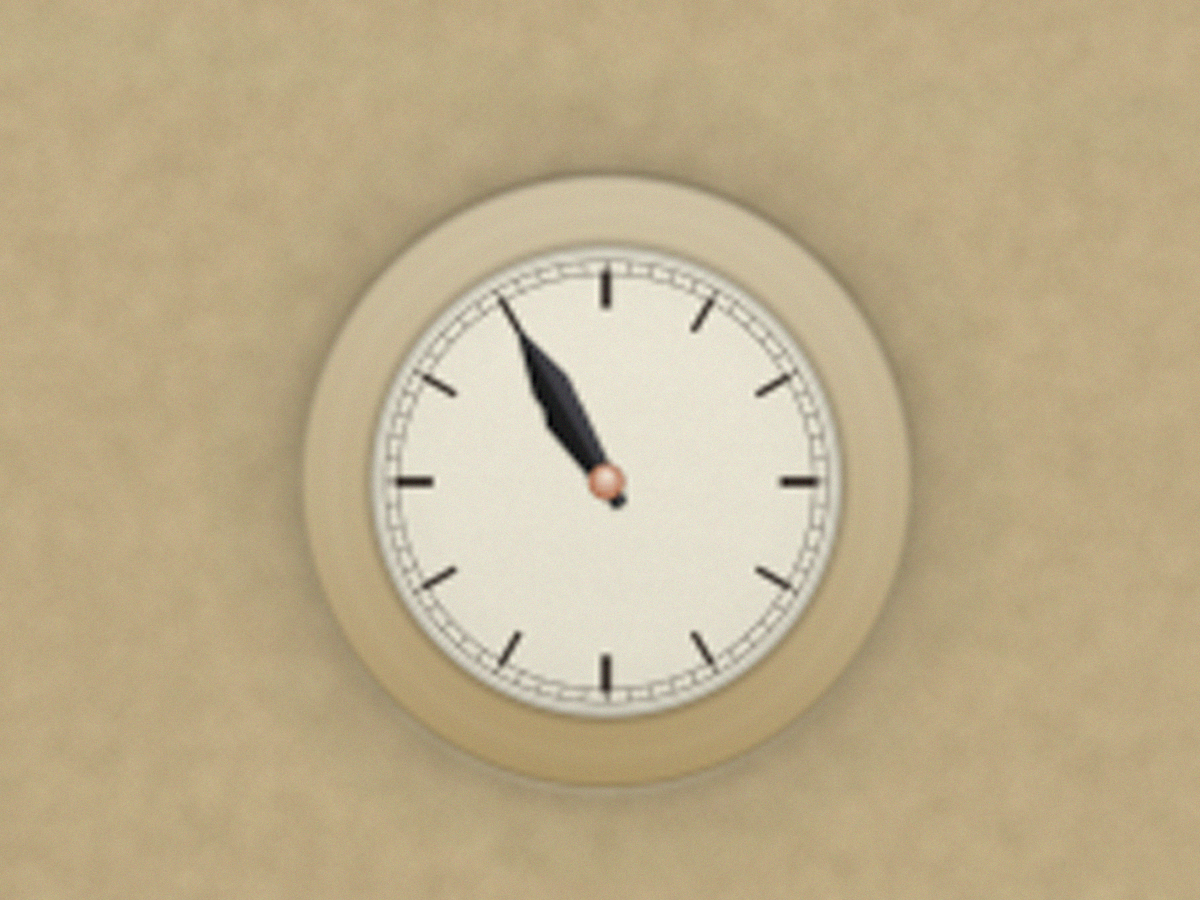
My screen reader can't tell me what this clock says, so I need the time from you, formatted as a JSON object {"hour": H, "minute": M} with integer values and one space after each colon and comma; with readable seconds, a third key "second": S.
{"hour": 10, "minute": 55}
